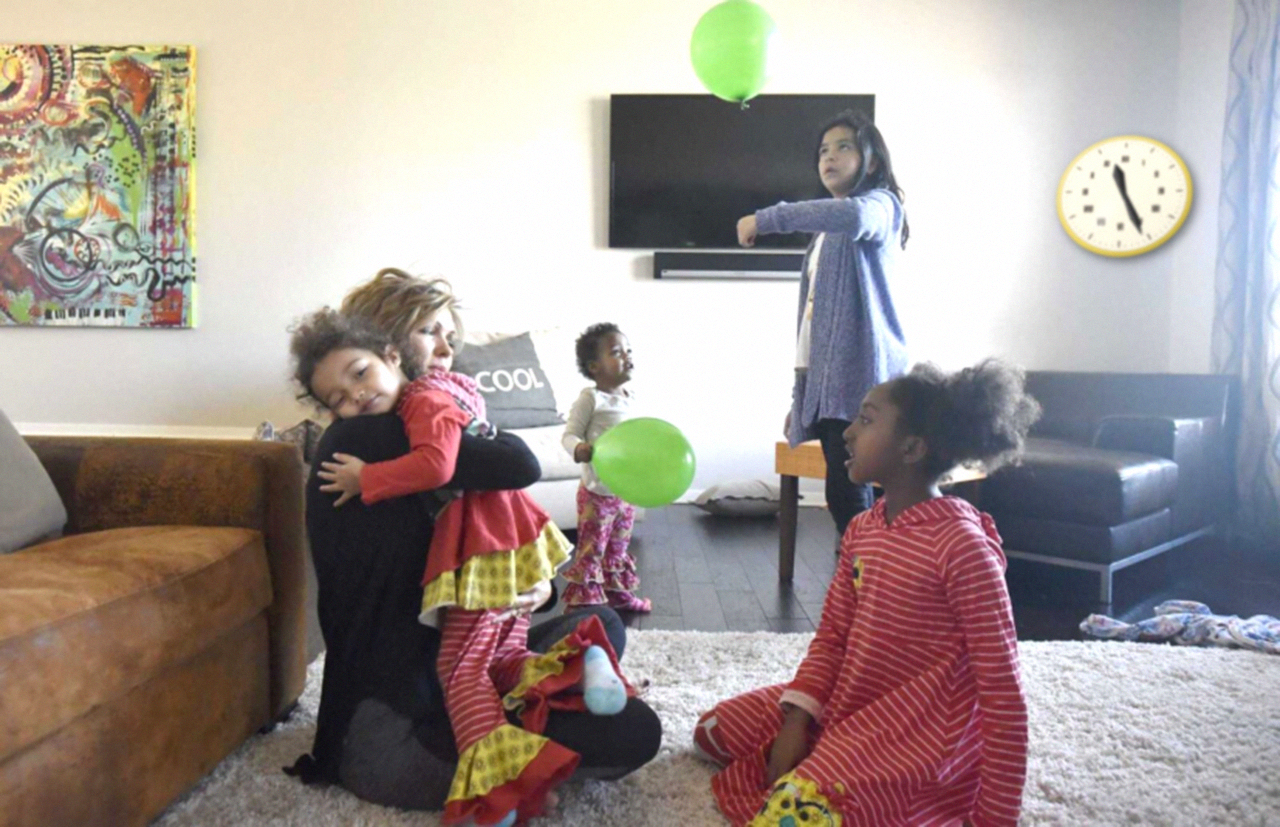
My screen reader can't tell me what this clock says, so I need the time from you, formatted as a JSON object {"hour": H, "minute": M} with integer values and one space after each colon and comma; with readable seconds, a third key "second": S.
{"hour": 11, "minute": 26}
